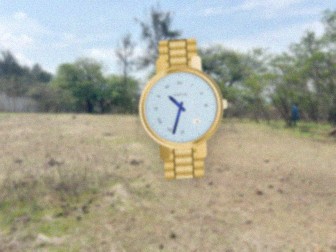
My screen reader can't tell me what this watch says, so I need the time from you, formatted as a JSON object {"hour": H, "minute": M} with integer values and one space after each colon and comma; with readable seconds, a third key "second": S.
{"hour": 10, "minute": 33}
